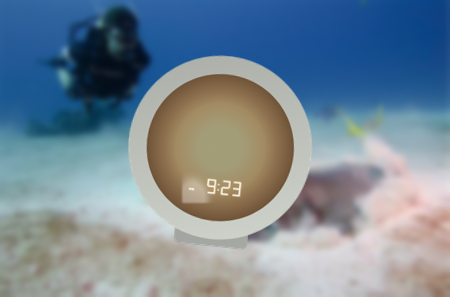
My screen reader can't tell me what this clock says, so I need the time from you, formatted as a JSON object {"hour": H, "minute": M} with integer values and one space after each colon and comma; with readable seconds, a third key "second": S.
{"hour": 9, "minute": 23}
